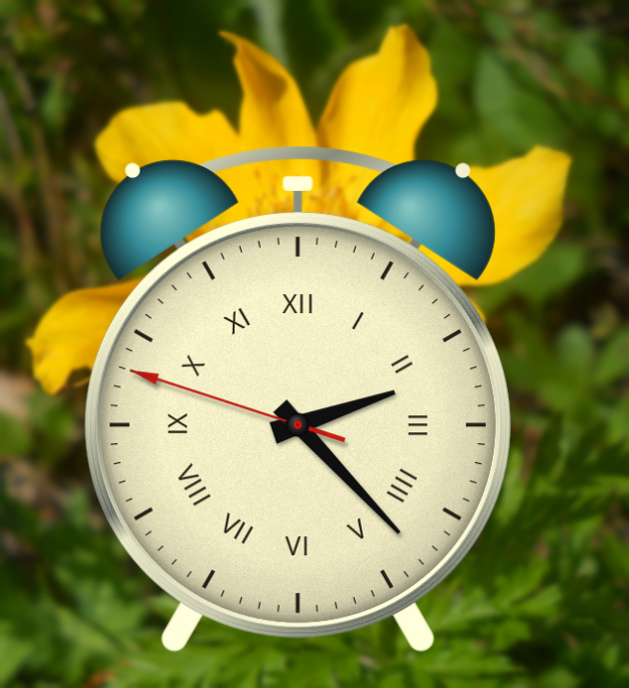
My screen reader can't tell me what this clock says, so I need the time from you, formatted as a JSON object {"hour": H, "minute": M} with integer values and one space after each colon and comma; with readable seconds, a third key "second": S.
{"hour": 2, "minute": 22, "second": 48}
